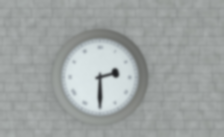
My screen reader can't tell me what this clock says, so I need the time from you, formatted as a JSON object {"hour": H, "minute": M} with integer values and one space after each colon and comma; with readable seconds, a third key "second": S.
{"hour": 2, "minute": 30}
